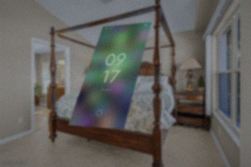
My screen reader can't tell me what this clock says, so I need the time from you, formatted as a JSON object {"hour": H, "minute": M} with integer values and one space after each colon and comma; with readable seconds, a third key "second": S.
{"hour": 9, "minute": 17}
